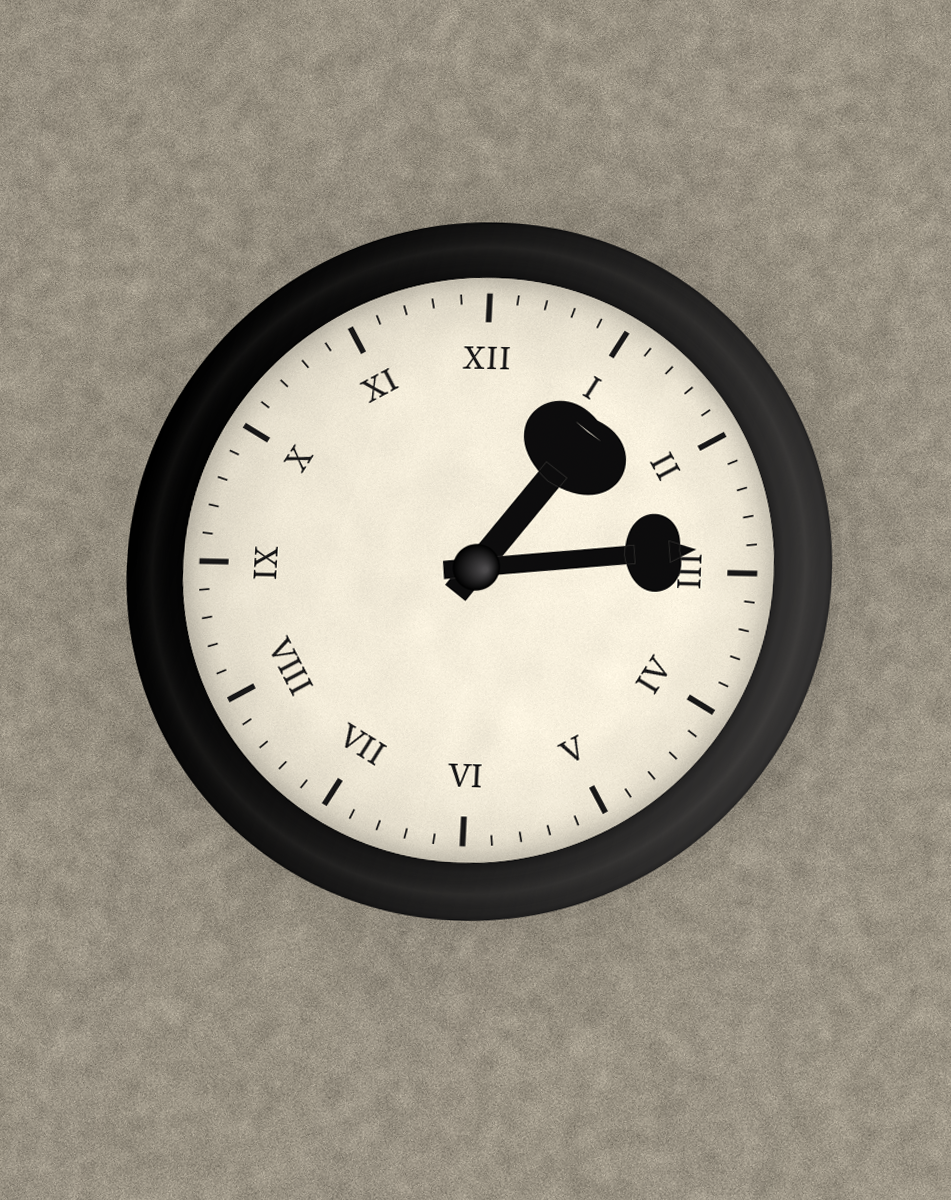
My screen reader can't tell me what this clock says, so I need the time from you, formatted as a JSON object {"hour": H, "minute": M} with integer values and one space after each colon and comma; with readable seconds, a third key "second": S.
{"hour": 1, "minute": 14}
